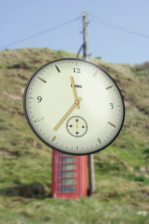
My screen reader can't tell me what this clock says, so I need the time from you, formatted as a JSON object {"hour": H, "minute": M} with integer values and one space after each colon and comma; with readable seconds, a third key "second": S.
{"hour": 11, "minute": 36}
